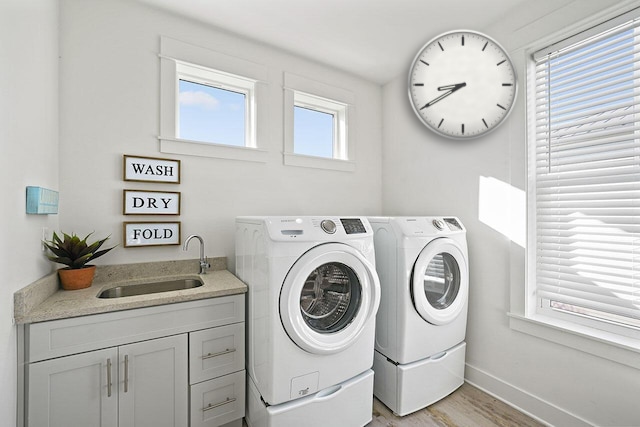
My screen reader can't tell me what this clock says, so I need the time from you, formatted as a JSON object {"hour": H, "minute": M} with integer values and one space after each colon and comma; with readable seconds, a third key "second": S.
{"hour": 8, "minute": 40}
